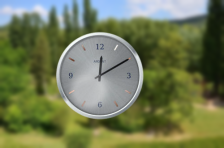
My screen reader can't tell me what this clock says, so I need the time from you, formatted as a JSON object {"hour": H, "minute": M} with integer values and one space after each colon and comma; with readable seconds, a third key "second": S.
{"hour": 12, "minute": 10}
